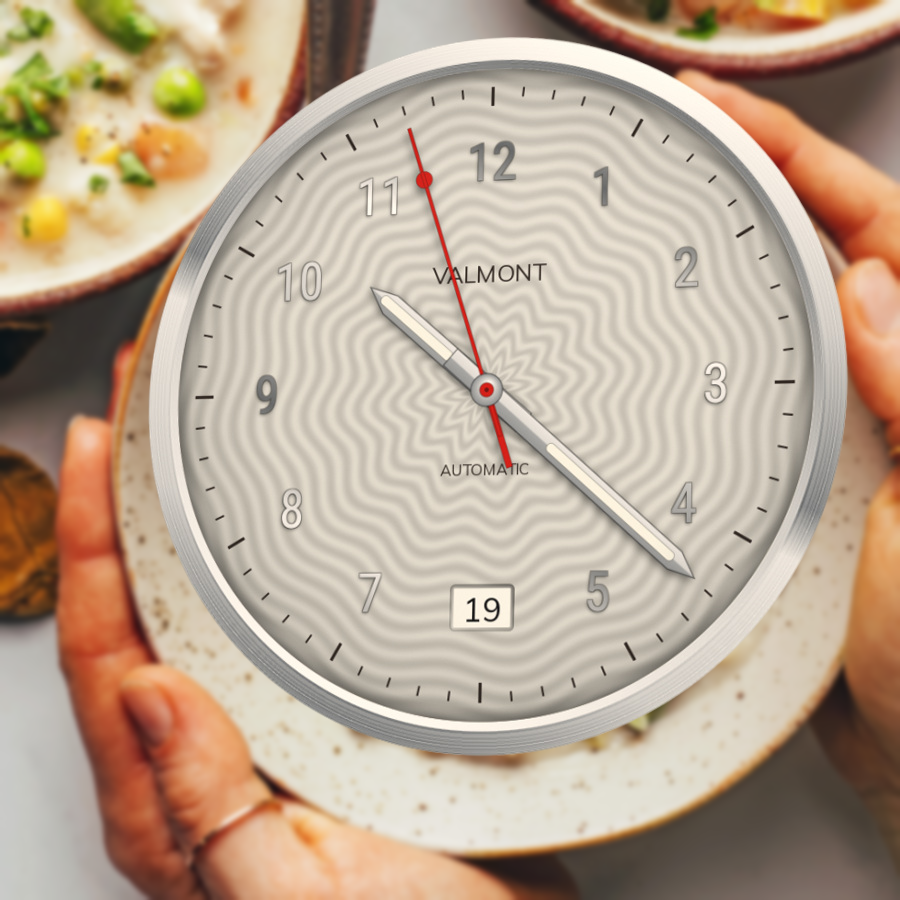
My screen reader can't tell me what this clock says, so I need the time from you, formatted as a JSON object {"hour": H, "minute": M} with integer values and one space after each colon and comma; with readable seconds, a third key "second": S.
{"hour": 10, "minute": 21, "second": 57}
